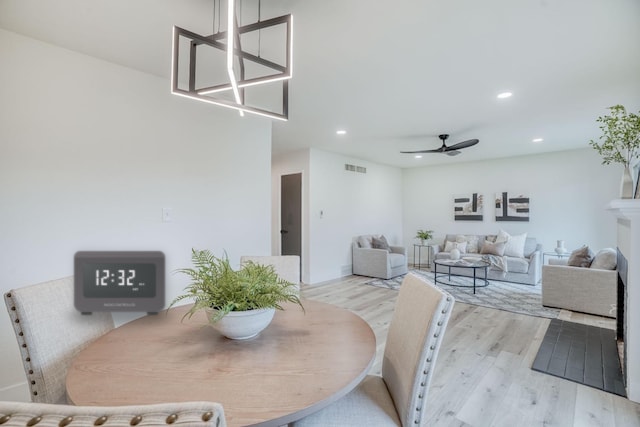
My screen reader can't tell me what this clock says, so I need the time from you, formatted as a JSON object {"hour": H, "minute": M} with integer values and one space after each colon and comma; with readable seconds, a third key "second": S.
{"hour": 12, "minute": 32}
